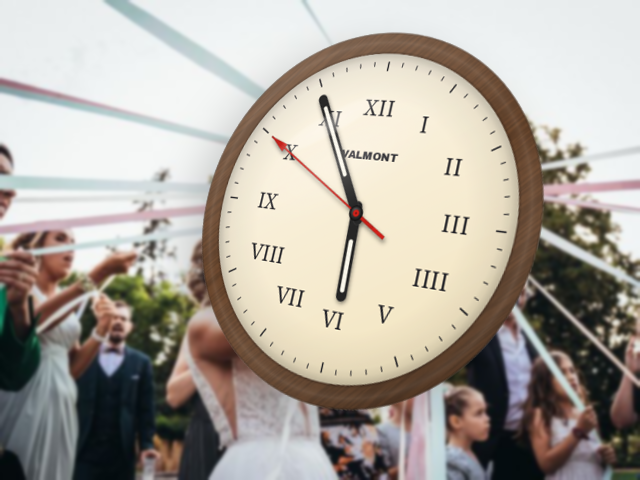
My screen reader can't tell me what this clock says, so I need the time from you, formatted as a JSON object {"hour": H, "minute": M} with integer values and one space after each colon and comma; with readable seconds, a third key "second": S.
{"hour": 5, "minute": 54, "second": 50}
